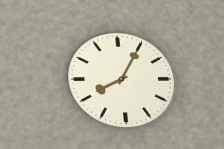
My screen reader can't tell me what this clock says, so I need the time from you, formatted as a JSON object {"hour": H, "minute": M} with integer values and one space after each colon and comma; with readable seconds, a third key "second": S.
{"hour": 8, "minute": 5}
